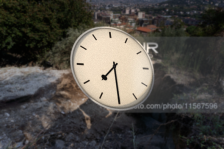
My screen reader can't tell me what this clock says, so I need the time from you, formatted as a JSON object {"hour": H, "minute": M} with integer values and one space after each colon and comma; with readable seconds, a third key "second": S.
{"hour": 7, "minute": 30}
